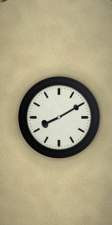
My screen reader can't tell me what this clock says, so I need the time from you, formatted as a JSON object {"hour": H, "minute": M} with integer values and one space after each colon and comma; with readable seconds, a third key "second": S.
{"hour": 8, "minute": 10}
